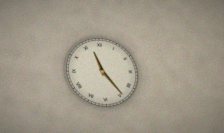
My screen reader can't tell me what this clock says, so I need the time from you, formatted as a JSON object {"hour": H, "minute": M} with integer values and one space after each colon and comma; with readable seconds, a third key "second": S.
{"hour": 11, "minute": 24}
